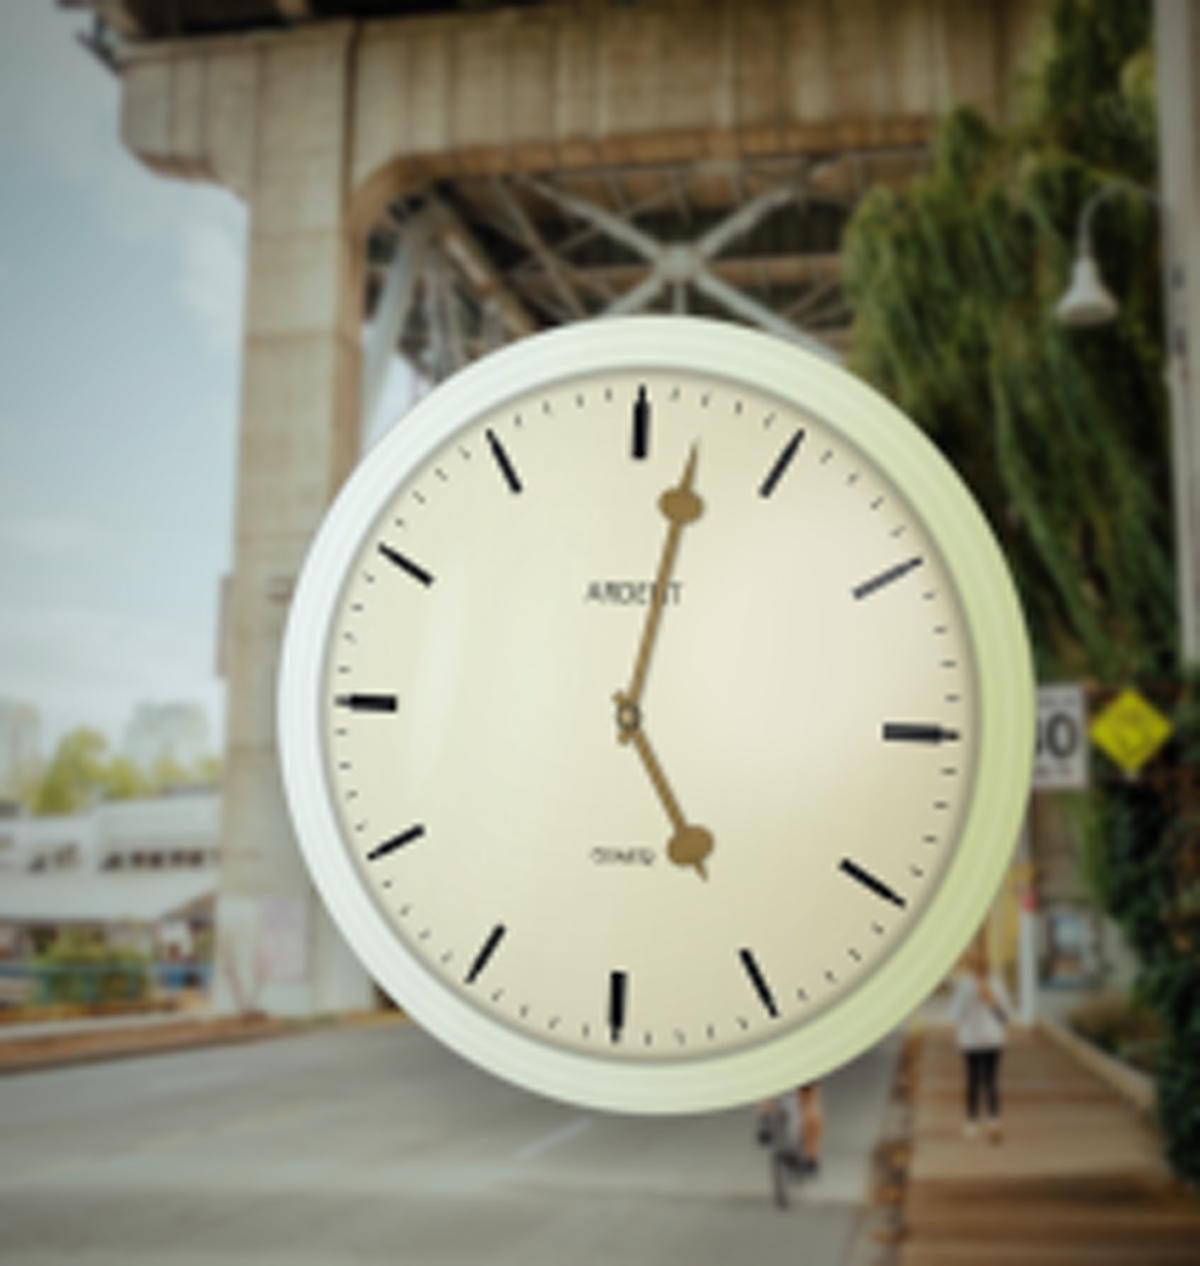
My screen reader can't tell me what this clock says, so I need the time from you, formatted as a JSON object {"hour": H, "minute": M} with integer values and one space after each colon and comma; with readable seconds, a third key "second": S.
{"hour": 5, "minute": 2}
